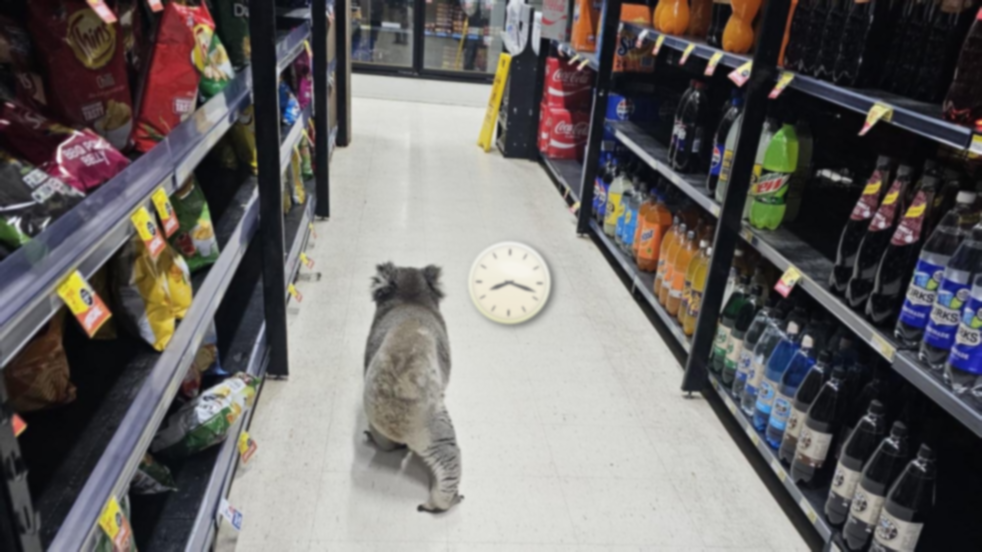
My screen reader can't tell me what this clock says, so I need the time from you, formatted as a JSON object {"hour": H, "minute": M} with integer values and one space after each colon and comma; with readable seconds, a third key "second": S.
{"hour": 8, "minute": 18}
